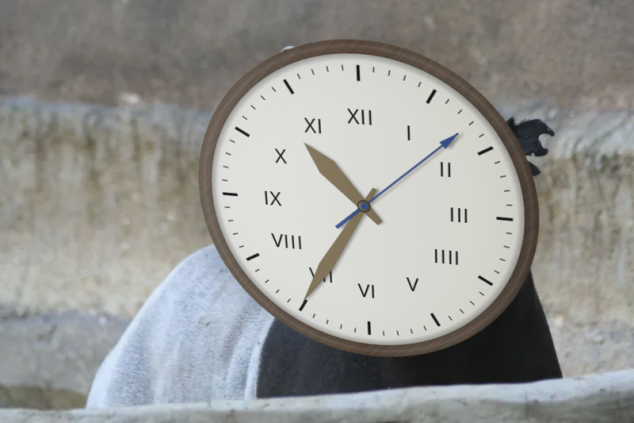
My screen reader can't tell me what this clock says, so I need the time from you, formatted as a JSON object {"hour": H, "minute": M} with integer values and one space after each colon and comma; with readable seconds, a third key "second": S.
{"hour": 10, "minute": 35, "second": 8}
